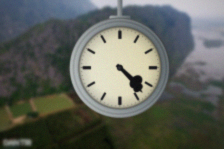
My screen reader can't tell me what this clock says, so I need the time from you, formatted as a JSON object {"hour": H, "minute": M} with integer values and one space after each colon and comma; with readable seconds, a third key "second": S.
{"hour": 4, "minute": 23}
